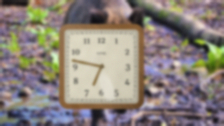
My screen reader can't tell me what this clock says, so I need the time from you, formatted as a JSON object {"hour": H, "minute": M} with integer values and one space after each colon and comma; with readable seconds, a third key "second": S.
{"hour": 6, "minute": 47}
